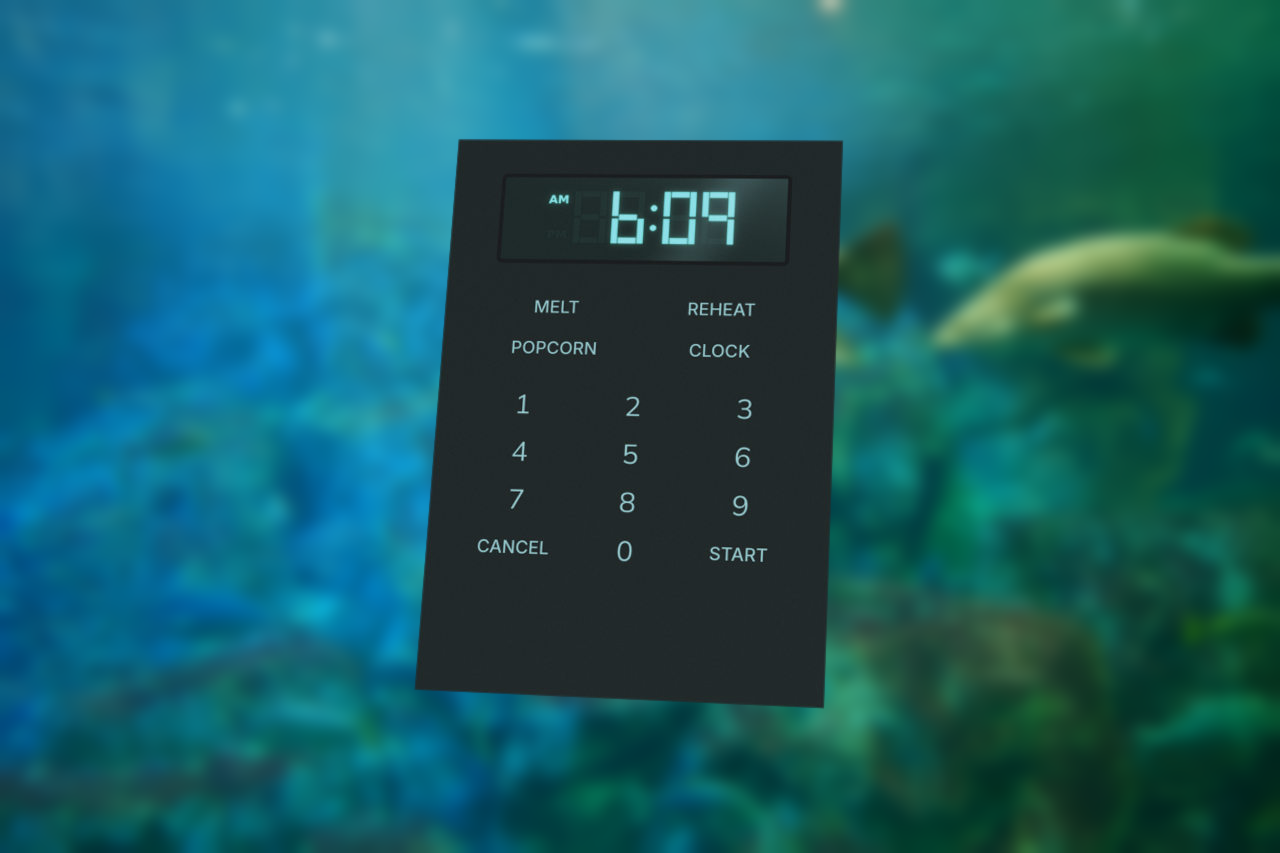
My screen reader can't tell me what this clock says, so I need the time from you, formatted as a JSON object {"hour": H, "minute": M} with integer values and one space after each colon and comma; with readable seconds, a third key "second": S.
{"hour": 6, "minute": 9}
